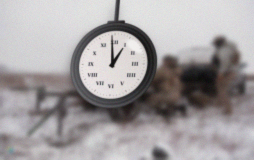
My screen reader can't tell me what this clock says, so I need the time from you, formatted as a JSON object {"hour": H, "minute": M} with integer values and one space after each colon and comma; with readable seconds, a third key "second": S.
{"hour": 12, "minute": 59}
